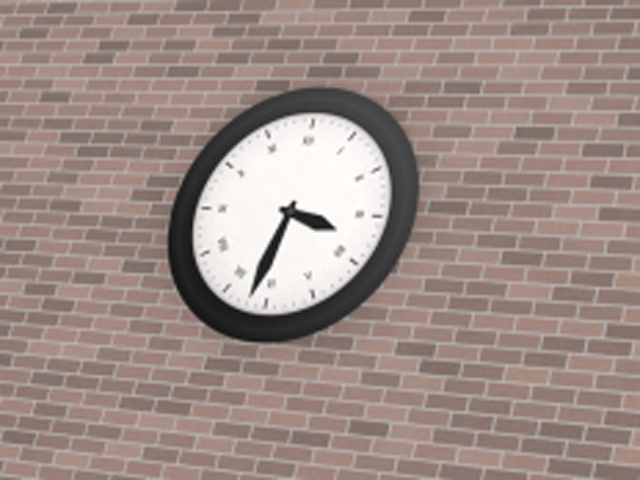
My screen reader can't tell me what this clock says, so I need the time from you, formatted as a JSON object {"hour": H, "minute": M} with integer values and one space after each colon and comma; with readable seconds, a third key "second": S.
{"hour": 3, "minute": 32}
